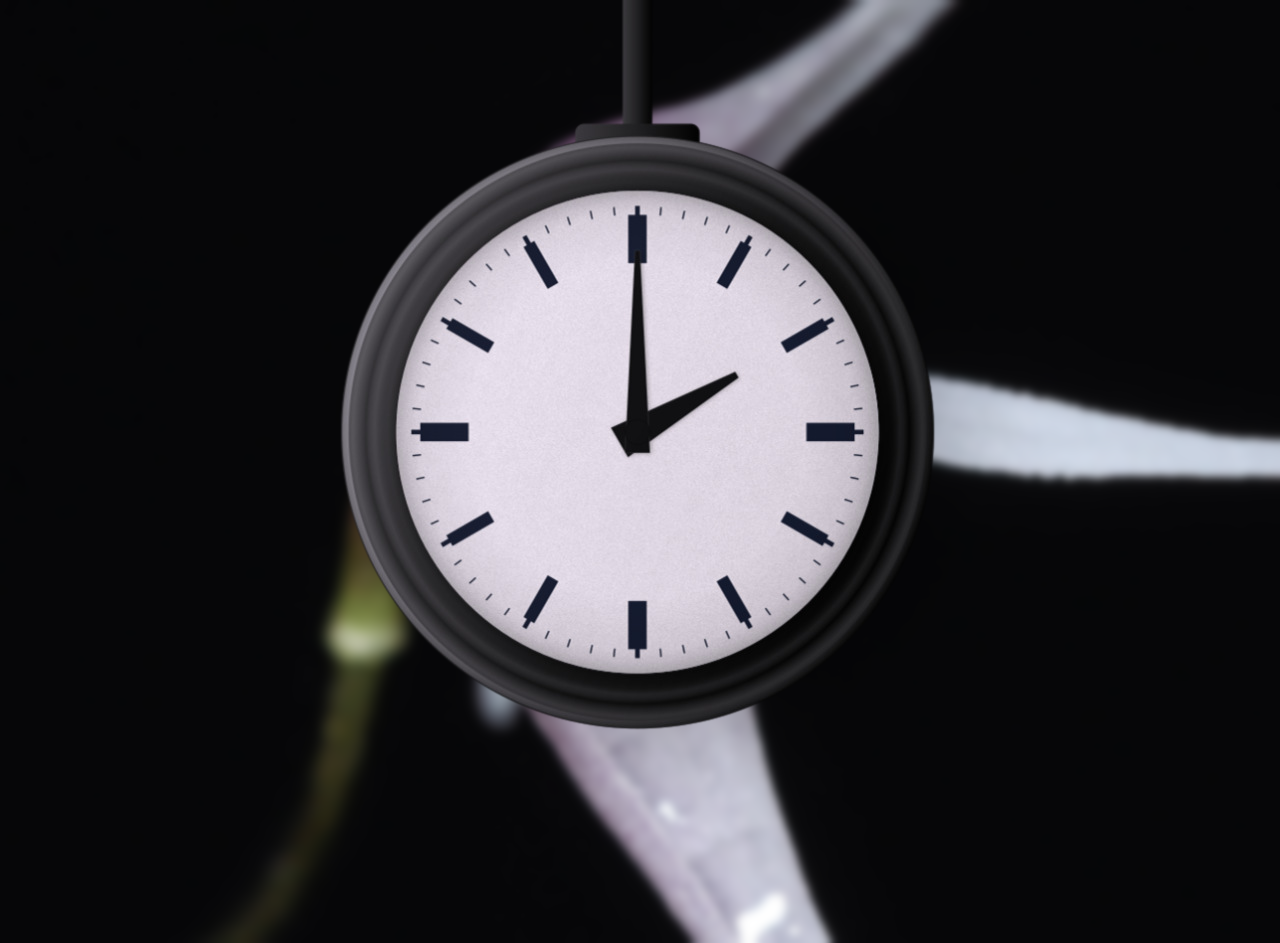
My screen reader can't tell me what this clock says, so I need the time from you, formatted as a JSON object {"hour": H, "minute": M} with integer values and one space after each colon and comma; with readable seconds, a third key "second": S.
{"hour": 2, "minute": 0}
